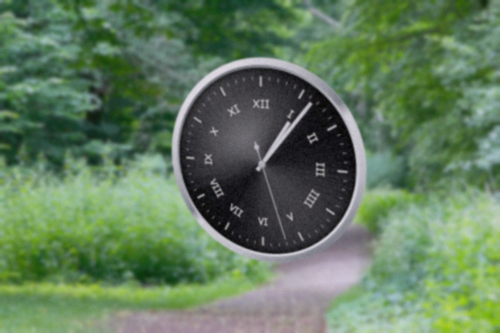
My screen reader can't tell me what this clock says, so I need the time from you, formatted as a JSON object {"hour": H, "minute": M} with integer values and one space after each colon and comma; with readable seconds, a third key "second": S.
{"hour": 1, "minute": 6, "second": 27}
